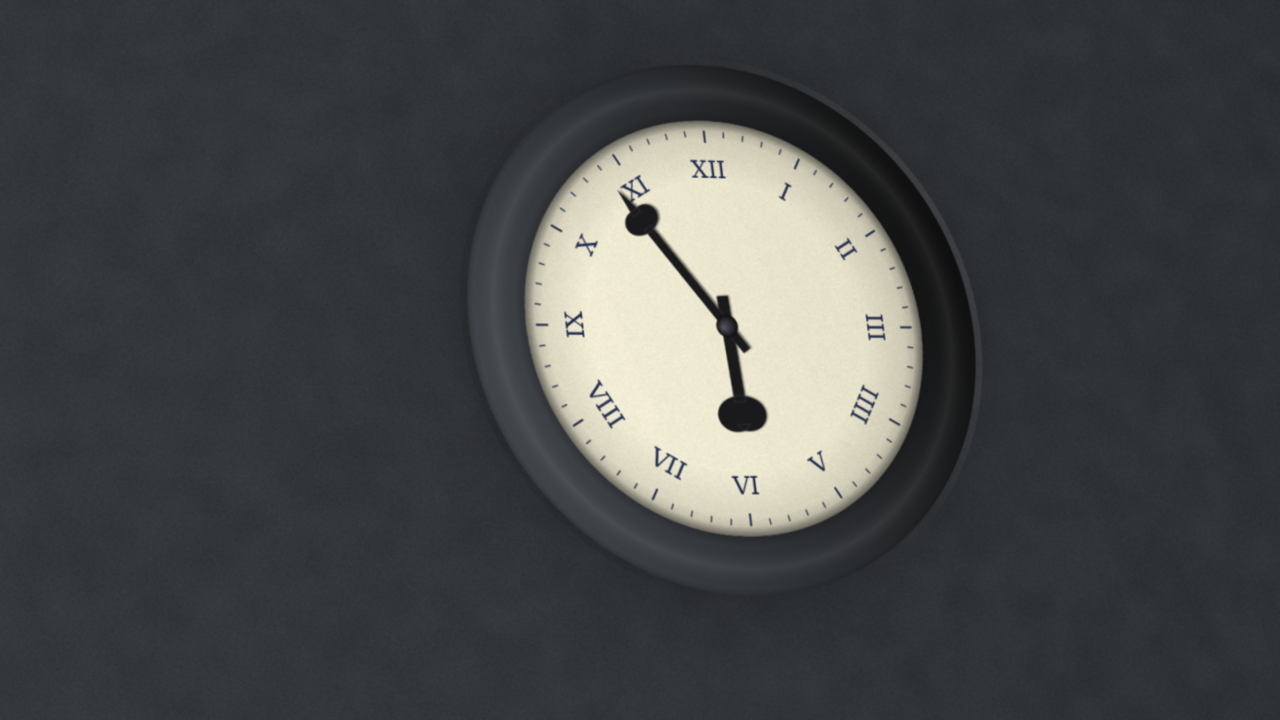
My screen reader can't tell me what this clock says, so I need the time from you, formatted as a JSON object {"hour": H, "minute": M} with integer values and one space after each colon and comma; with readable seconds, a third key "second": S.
{"hour": 5, "minute": 54}
